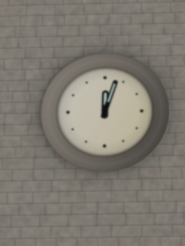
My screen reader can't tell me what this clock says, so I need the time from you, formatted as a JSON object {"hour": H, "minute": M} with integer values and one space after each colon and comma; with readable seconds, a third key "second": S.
{"hour": 12, "minute": 3}
